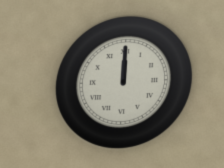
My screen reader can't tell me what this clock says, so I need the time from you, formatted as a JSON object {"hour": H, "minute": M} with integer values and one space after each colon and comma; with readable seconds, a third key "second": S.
{"hour": 12, "minute": 0}
